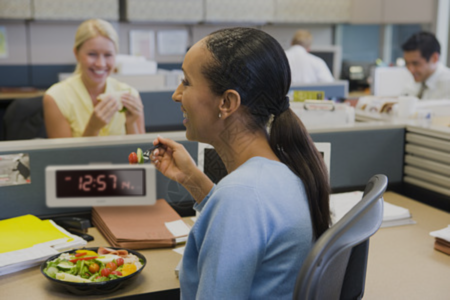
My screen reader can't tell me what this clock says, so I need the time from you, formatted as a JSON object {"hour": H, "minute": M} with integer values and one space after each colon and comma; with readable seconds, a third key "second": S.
{"hour": 12, "minute": 57}
